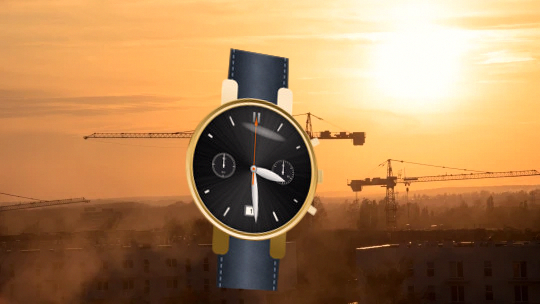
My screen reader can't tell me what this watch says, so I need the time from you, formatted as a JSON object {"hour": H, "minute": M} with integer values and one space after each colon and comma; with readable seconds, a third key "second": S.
{"hour": 3, "minute": 29}
